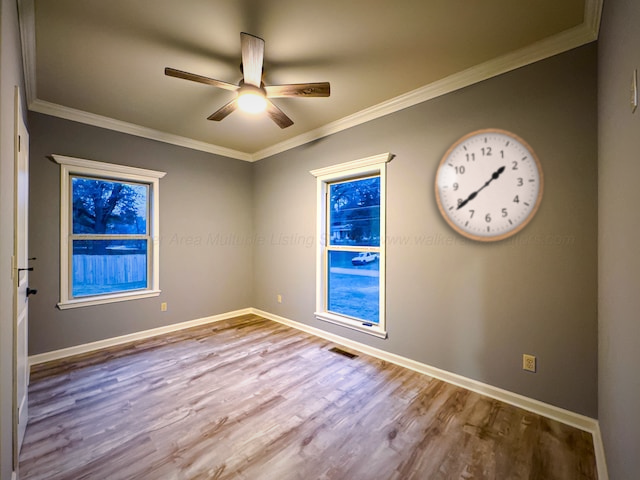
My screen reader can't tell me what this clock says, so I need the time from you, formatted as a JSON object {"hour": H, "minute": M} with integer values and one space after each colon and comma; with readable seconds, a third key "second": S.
{"hour": 1, "minute": 39}
